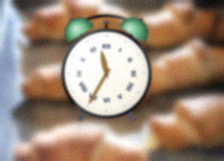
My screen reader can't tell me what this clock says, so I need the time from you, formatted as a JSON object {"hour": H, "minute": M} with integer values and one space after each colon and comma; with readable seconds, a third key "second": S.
{"hour": 11, "minute": 35}
